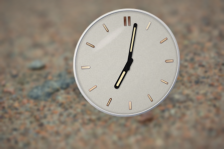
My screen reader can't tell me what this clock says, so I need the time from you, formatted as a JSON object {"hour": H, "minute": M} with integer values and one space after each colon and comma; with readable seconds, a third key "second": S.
{"hour": 7, "minute": 2}
